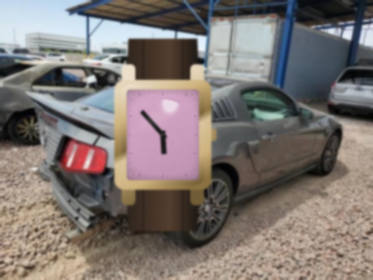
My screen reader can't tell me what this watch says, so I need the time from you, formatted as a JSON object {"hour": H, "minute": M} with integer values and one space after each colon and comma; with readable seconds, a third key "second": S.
{"hour": 5, "minute": 53}
